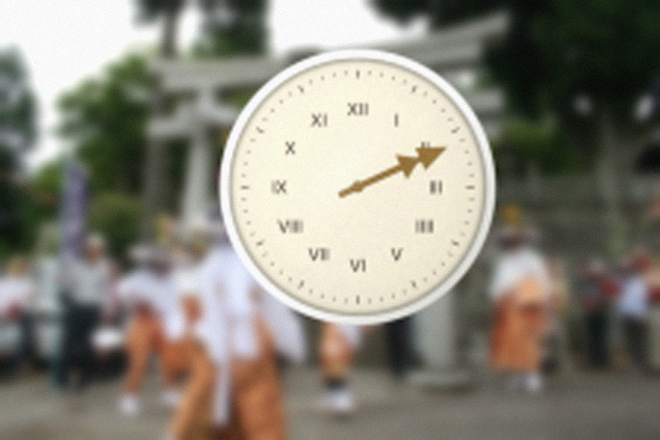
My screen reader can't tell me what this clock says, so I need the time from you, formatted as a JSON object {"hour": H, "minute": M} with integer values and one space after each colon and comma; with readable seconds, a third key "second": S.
{"hour": 2, "minute": 11}
